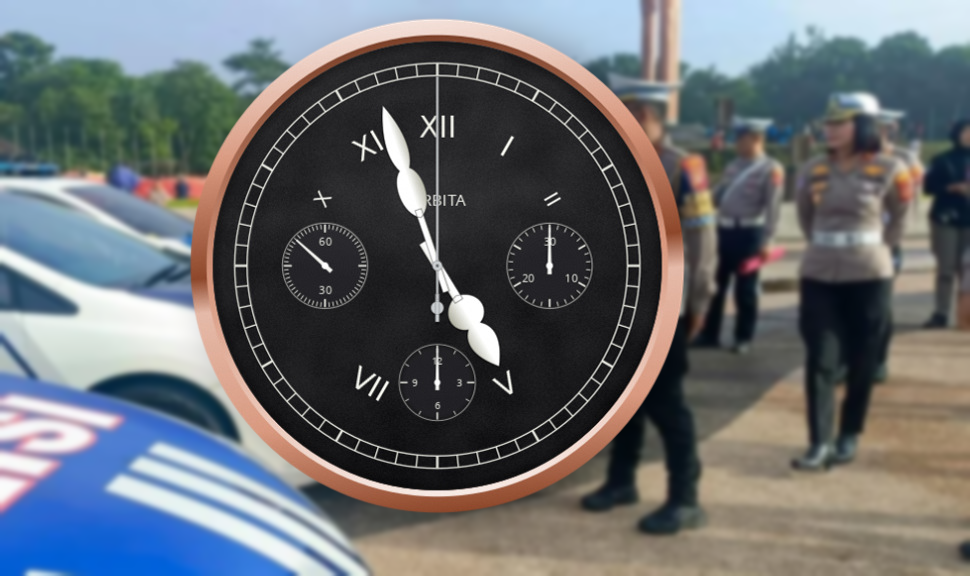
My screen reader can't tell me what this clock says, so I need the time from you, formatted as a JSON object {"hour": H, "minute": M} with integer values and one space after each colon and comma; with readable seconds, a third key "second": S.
{"hour": 4, "minute": 56, "second": 52}
